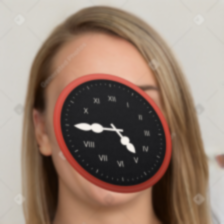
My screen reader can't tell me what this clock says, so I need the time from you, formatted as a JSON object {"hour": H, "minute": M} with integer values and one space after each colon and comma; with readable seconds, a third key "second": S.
{"hour": 4, "minute": 45}
